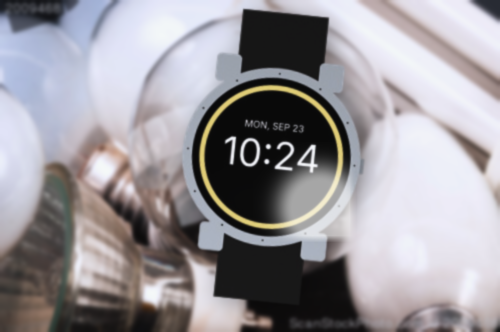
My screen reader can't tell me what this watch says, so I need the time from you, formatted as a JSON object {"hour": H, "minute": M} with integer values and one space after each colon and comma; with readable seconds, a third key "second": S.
{"hour": 10, "minute": 24}
